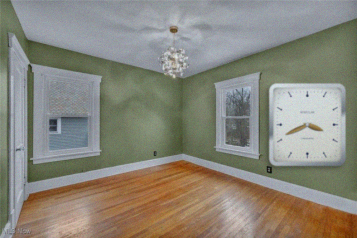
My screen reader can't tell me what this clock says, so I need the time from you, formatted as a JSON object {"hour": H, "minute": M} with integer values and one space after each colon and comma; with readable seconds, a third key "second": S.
{"hour": 3, "minute": 41}
